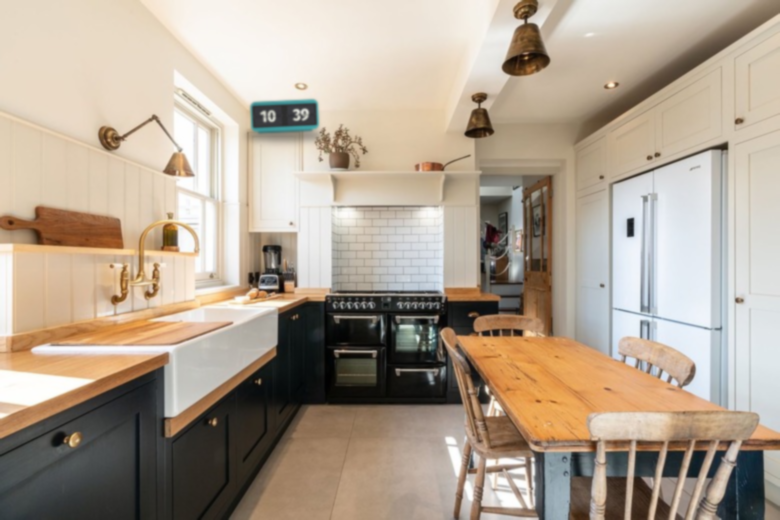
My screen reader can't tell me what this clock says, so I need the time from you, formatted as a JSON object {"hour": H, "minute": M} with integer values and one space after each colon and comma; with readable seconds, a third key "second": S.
{"hour": 10, "minute": 39}
